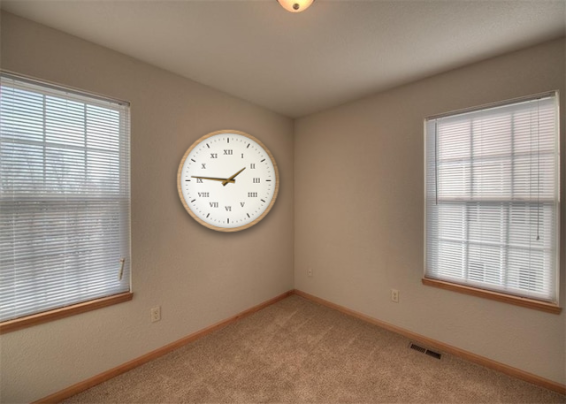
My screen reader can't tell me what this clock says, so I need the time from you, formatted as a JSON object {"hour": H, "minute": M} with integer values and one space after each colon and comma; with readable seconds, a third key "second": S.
{"hour": 1, "minute": 46}
